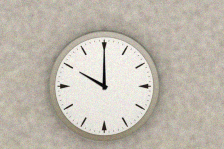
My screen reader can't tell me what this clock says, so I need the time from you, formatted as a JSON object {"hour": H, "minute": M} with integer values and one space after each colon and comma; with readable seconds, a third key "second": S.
{"hour": 10, "minute": 0}
